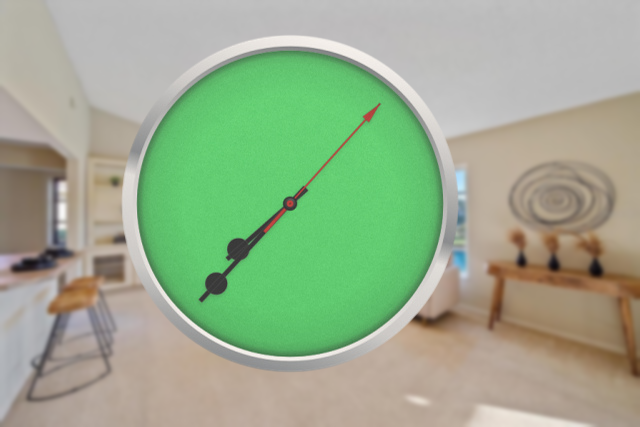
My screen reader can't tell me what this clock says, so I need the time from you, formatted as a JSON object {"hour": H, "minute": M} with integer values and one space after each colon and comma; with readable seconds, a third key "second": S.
{"hour": 7, "minute": 37, "second": 7}
